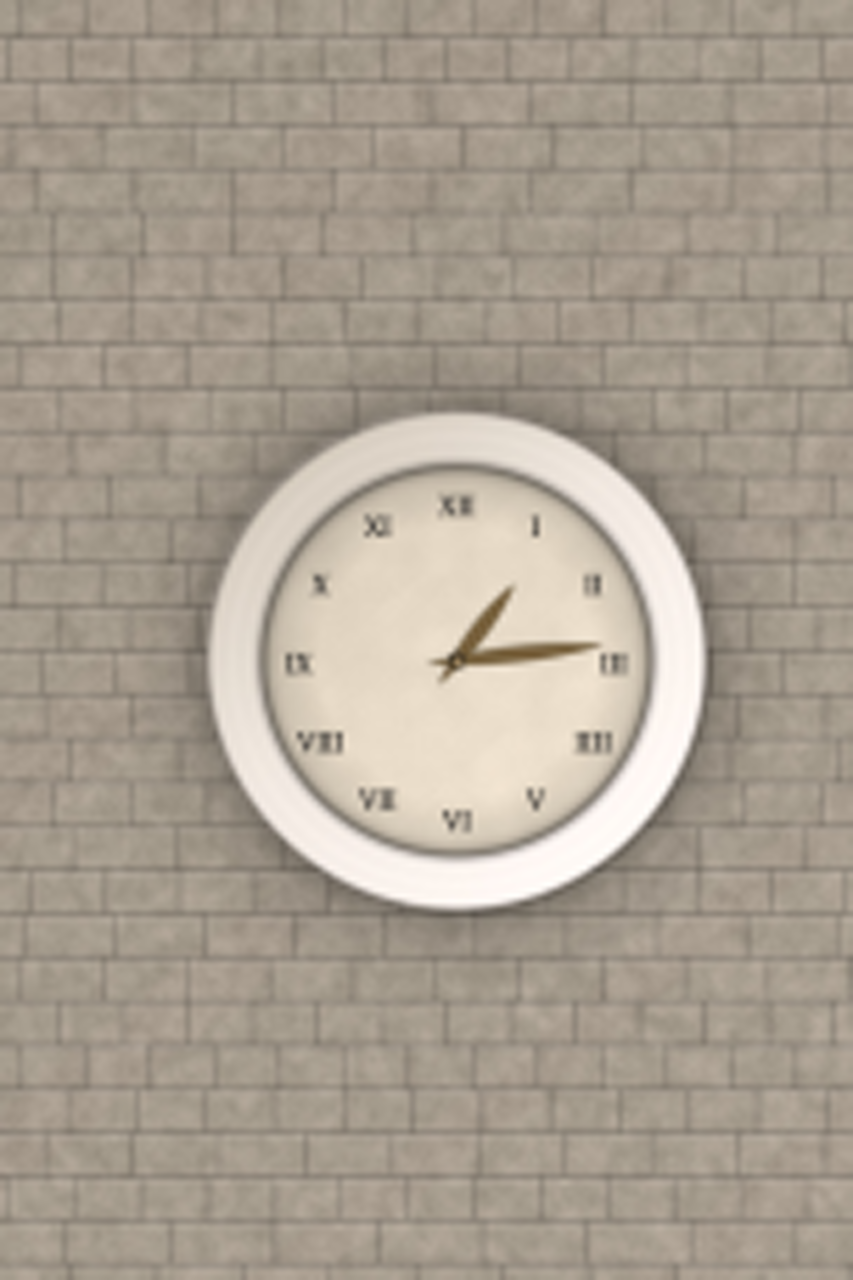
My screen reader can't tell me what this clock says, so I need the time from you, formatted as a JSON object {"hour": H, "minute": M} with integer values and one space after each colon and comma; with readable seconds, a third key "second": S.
{"hour": 1, "minute": 14}
